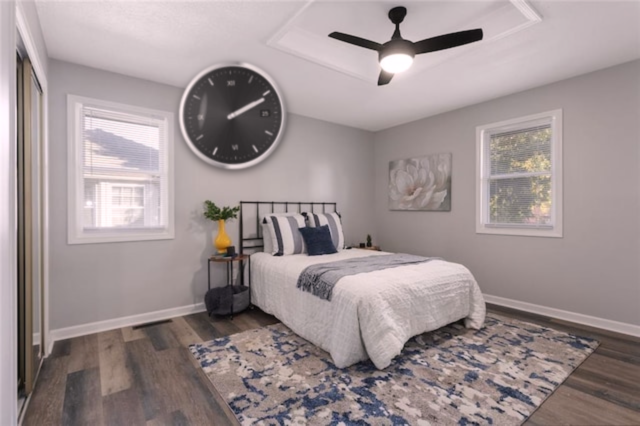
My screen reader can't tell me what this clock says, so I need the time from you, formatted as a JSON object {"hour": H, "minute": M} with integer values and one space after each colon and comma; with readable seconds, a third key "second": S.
{"hour": 2, "minute": 11}
